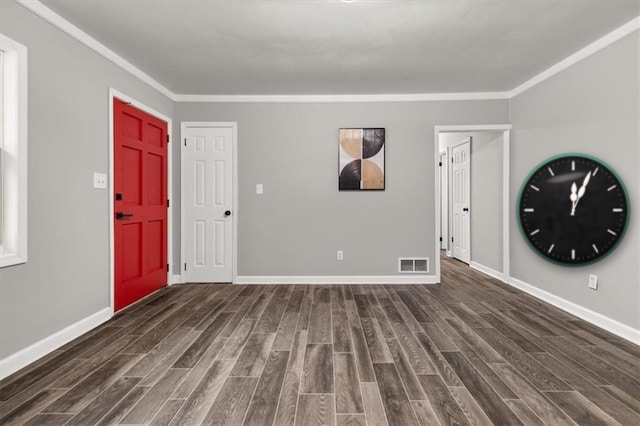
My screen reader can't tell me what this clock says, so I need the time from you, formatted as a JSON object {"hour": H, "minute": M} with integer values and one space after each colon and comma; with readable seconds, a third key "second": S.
{"hour": 12, "minute": 4}
